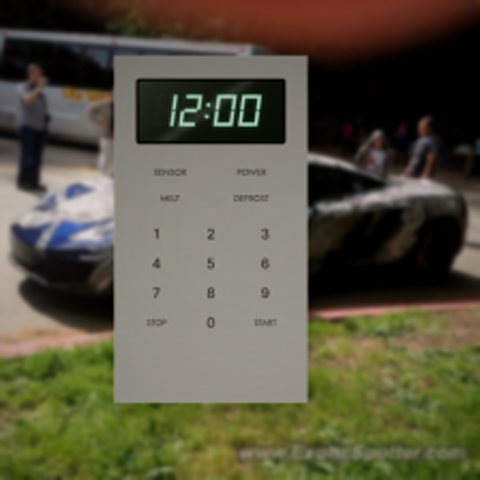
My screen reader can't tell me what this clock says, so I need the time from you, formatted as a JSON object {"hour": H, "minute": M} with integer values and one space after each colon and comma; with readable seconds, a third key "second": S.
{"hour": 12, "minute": 0}
